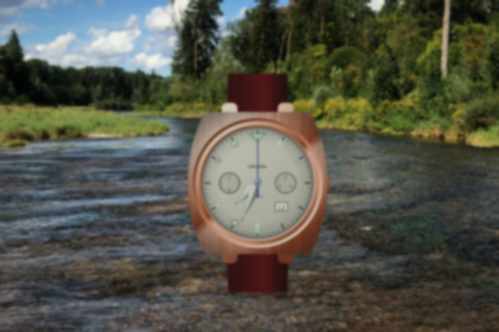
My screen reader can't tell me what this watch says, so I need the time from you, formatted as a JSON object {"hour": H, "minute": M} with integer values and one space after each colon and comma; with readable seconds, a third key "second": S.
{"hour": 7, "minute": 34}
